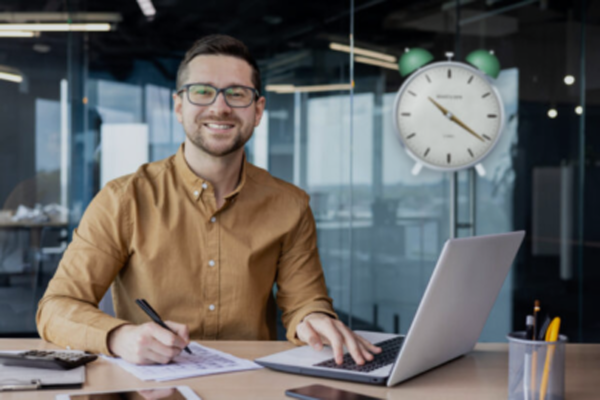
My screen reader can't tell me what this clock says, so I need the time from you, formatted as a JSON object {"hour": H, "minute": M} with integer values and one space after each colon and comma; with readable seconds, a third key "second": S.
{"hour": 10, "minute": 21}
